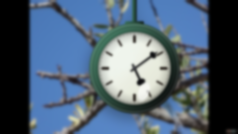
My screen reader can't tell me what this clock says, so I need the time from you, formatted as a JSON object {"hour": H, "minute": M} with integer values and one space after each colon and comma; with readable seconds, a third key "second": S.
{"hour": 5, "minute": 9}
